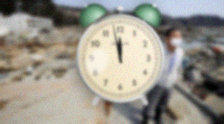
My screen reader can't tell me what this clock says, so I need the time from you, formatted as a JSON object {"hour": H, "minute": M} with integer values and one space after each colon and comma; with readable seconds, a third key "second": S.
{"hour": 11, "minute": 58}
